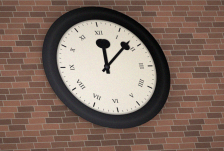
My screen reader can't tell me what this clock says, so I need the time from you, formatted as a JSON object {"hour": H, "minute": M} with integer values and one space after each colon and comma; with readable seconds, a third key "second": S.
{"hour": 12, "minute": 8}
